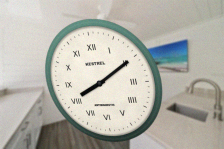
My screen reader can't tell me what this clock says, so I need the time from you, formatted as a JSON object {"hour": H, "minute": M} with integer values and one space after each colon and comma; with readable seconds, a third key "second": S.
{"hour": 8, "minute": 10}
